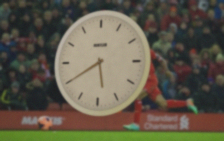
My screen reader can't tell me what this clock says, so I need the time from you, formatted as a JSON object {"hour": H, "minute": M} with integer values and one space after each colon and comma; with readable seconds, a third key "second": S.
{"hour": 5, "minute": 40}
